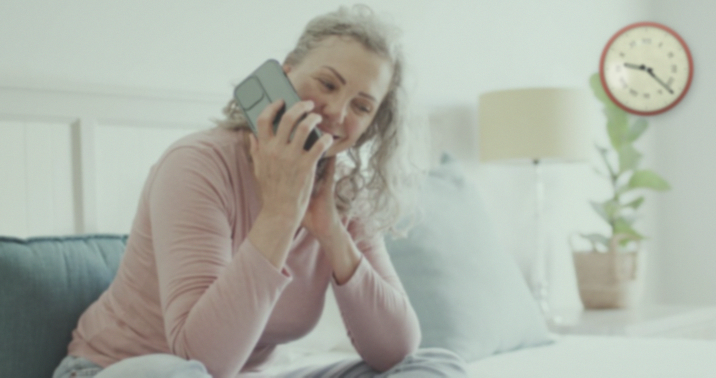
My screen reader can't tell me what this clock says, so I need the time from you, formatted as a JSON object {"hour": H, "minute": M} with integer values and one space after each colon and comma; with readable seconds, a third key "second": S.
{"hour": 9, "minute": 22}
